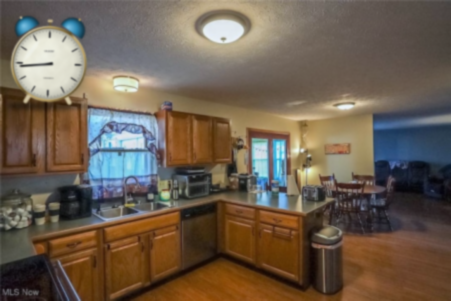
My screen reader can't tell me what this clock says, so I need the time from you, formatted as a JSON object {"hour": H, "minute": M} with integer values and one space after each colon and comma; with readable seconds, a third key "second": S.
{"hour": 8, "minute": 44}
